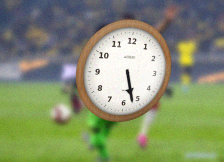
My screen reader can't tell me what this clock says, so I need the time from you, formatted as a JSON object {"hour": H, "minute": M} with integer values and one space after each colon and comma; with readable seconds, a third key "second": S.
{"hour": 5, "minute": 27}
